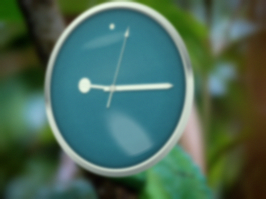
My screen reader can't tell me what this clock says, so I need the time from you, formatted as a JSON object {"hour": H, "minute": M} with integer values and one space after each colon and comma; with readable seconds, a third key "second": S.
{"hour": 9, "minute": 15, "second": 3}
